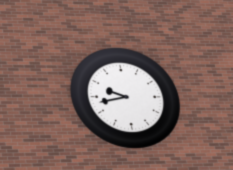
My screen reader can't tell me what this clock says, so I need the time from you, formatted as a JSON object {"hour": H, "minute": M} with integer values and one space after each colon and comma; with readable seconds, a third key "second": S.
{"hour": 9, "minute": 43}
